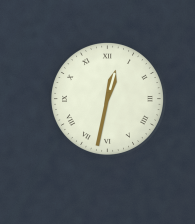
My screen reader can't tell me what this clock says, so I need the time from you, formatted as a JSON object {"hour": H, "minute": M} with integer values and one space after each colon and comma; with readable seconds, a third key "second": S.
{"hour": 12, "minute": 32}
